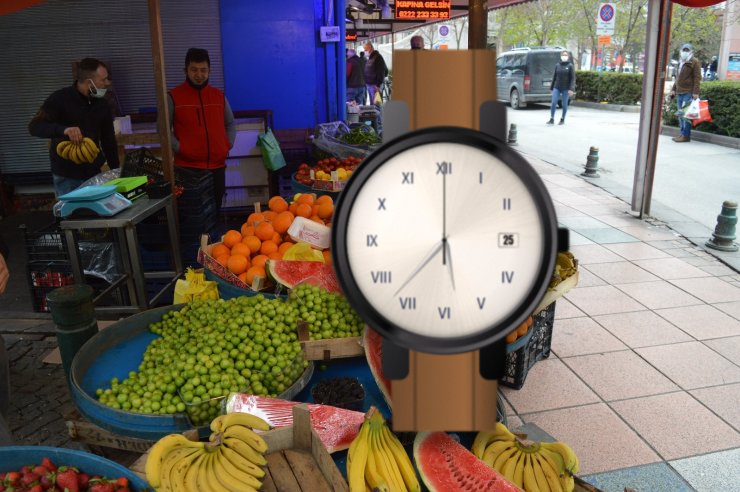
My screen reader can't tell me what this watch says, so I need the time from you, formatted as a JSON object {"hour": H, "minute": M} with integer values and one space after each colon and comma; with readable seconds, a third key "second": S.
{"hour": 5, "minute": 37, "second": 0}
